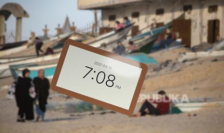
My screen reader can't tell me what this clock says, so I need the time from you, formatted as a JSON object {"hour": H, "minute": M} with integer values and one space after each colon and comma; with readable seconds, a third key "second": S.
{"hour": 7, "minute": 8}
